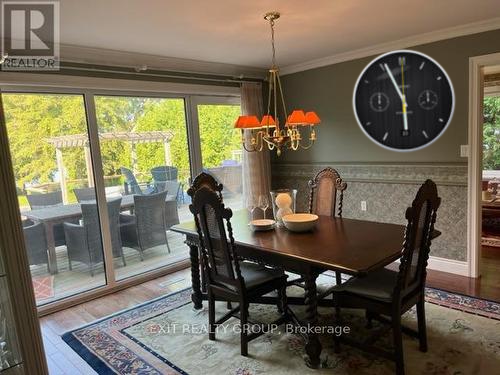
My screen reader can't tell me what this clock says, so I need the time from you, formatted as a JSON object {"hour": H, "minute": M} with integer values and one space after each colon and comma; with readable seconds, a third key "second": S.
{"hour": 5, "minute": 56}
